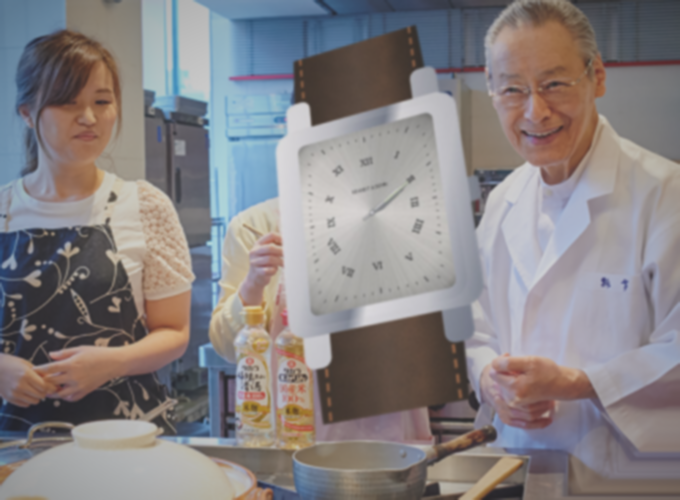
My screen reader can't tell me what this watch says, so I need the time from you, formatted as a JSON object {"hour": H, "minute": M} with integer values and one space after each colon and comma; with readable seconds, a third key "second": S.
{"hour": 2, "minute": 10}
